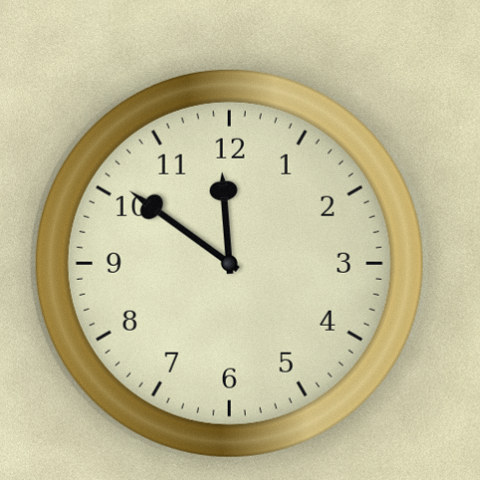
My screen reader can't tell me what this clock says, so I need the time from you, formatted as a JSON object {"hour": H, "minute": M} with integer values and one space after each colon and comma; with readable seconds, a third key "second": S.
{"hour": 11, "minute": 51}
